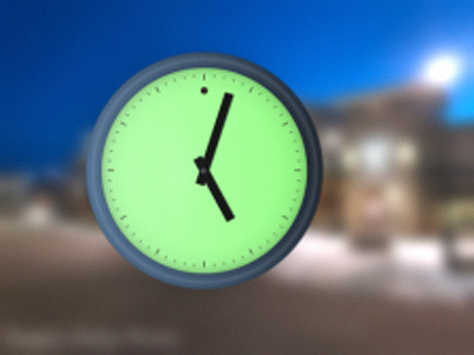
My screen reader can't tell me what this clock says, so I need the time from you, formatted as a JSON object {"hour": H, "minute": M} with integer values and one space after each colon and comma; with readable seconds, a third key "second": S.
{"hour": 5, "minute": 3}
